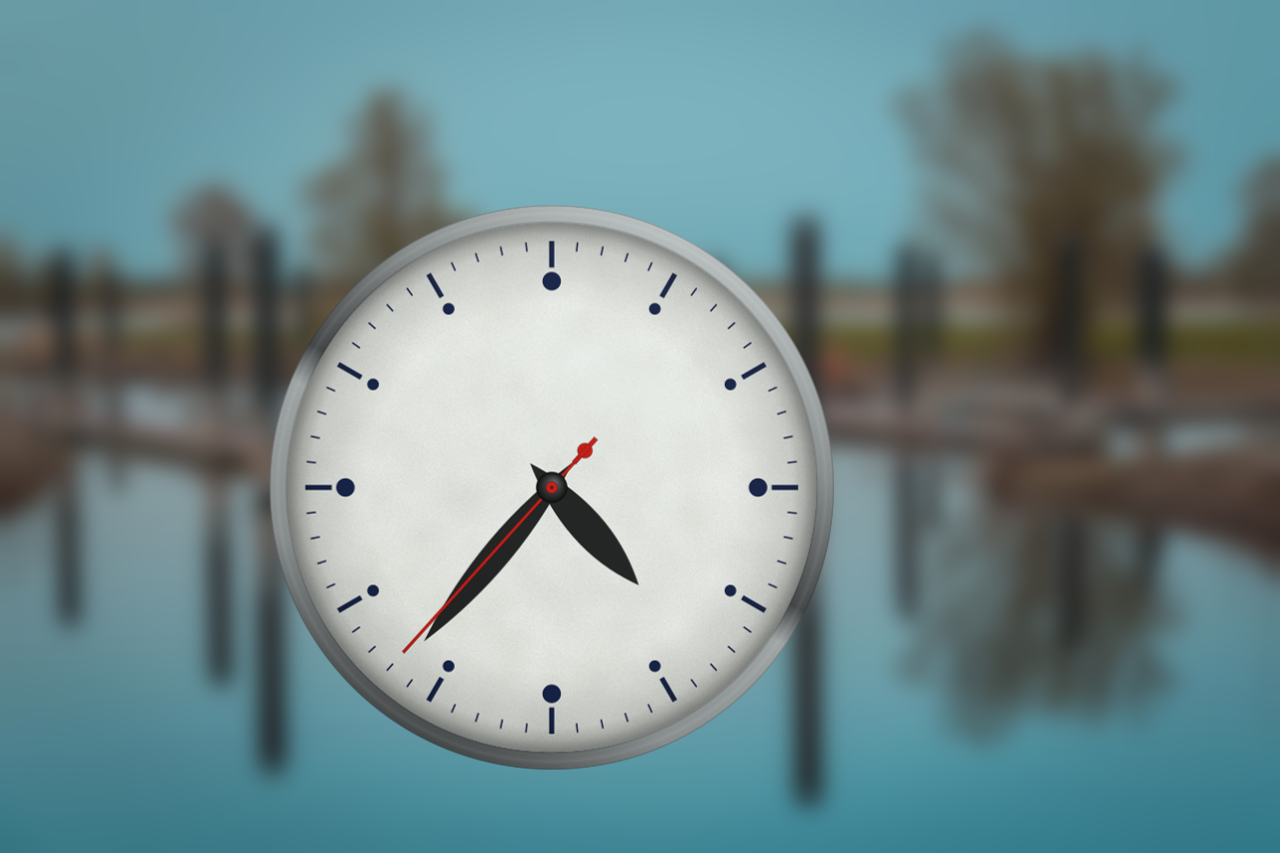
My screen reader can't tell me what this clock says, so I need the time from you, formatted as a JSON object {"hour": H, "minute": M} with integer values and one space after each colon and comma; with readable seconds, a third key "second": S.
{"hour": 4, "minute": 36, "second": 37}
